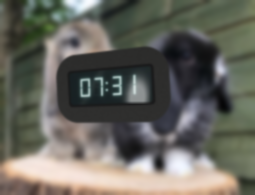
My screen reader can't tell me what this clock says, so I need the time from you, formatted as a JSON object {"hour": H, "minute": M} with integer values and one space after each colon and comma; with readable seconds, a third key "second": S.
{"hour": 7, "minute": 31}
